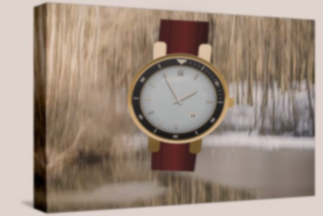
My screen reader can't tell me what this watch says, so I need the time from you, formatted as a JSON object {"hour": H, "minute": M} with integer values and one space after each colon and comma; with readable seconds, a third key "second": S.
{"hour": 1, "minute": 55}
